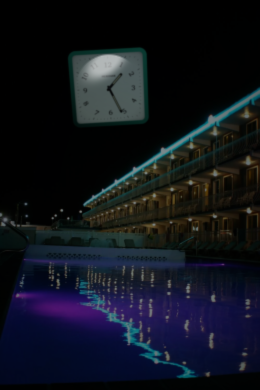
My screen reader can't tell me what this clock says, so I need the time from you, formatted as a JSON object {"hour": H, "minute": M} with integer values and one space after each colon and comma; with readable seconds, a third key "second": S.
{"hour": 1, "minute": 26}
